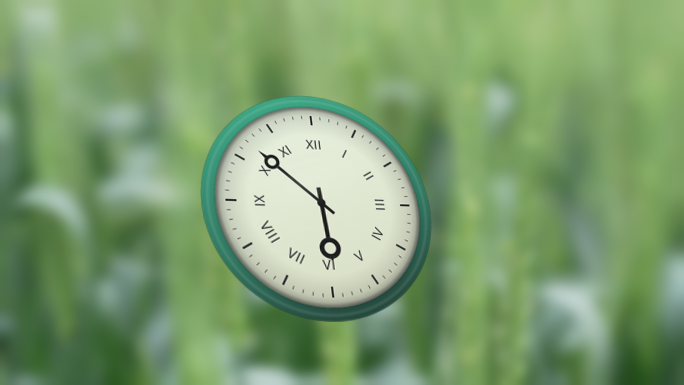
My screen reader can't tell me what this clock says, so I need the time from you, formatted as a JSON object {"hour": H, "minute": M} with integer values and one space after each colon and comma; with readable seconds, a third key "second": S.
{"hour": 5, "minute": 52}
